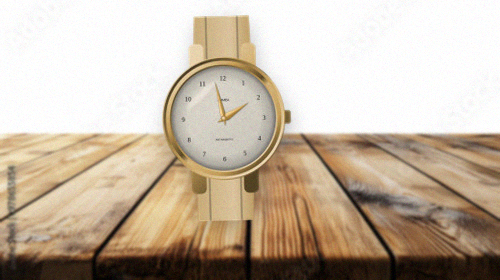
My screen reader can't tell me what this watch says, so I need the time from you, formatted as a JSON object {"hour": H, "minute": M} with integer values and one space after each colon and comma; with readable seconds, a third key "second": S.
{"hour": 1, "minute": 58}
